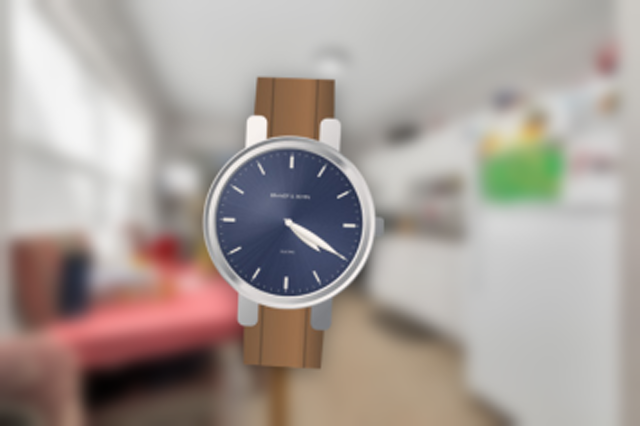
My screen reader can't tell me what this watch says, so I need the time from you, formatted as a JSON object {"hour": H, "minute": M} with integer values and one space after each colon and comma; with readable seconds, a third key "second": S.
{"hour": 4, "minute": 20}
